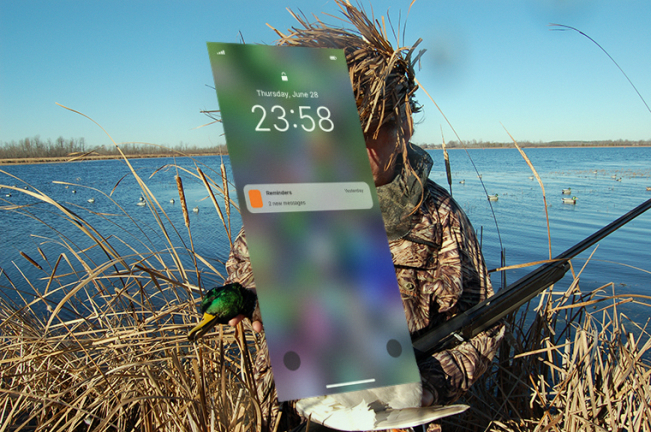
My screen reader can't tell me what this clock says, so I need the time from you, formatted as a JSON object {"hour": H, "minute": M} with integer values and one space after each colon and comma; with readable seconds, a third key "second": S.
{"hour": 23, "minute": 58}
